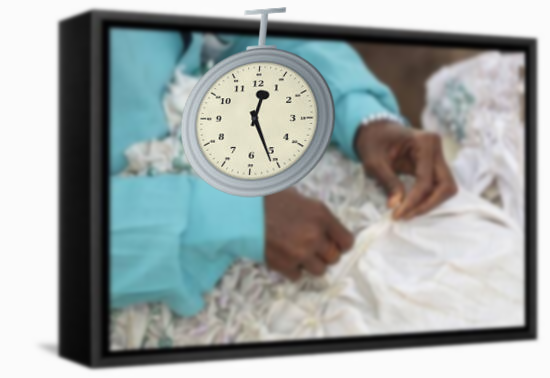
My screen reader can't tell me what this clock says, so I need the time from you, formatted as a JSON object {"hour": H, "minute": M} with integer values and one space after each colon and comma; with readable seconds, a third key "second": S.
{"hour": 12, "minute": 26}
